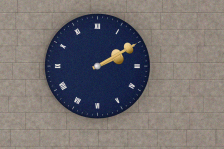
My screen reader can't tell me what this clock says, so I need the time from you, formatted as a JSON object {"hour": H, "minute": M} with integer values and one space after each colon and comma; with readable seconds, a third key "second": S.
{"hour": 2, "minute": 10}
